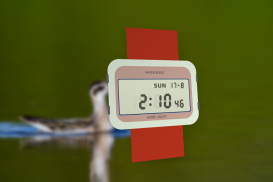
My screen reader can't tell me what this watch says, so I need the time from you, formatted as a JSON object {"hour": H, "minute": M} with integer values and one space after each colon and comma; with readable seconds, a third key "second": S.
{"hour": 2, "minute": 10, "second": 46}
